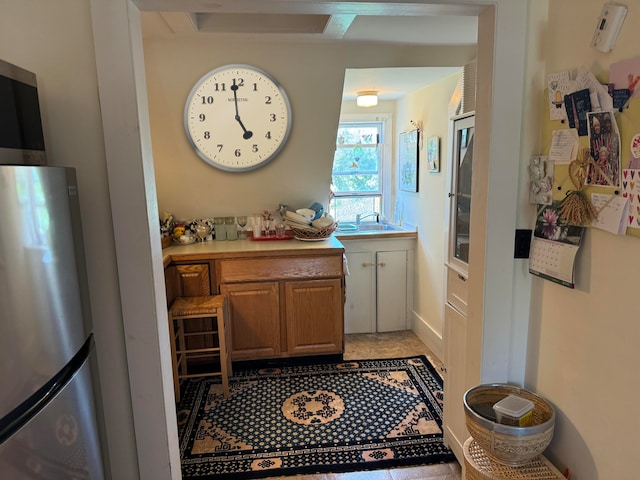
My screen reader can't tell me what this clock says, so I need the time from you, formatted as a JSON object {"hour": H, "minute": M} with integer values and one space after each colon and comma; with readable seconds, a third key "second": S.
{"hour": 4, "minute": 59}
